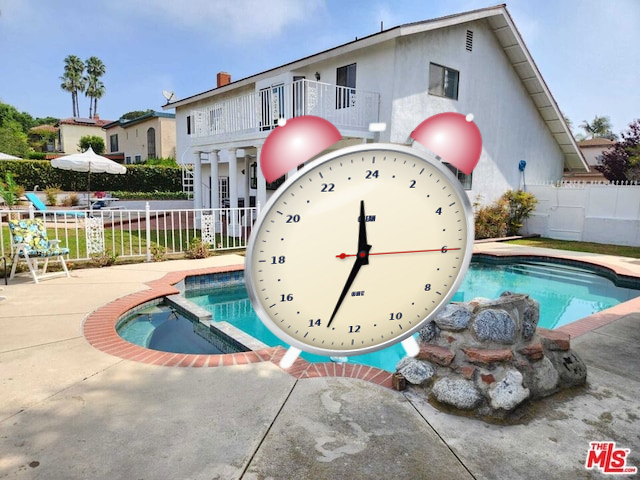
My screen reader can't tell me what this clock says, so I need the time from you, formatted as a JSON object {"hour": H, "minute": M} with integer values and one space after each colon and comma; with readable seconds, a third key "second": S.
{"hour": 23, "minute": 33, "second": 15}
